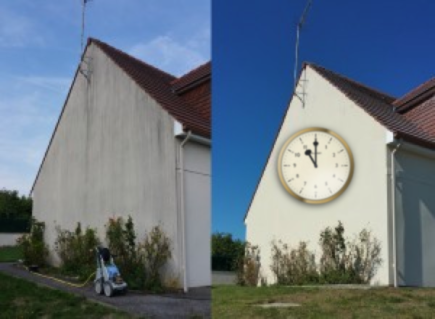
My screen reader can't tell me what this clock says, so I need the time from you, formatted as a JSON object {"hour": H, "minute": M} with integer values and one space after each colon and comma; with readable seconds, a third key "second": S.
{"hour": 11, "minute": 0}
